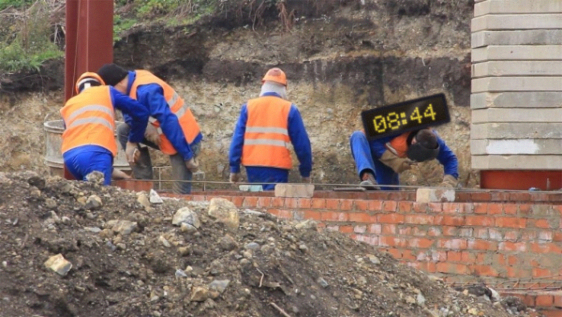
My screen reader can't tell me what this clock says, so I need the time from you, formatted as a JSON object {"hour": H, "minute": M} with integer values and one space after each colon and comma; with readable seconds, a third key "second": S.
{"hour": 8, "minute": 44}
